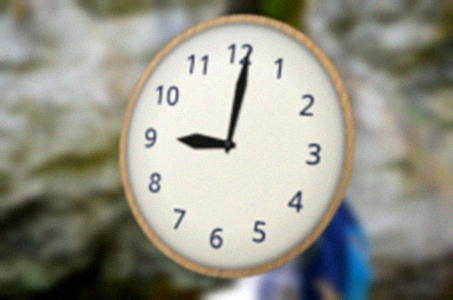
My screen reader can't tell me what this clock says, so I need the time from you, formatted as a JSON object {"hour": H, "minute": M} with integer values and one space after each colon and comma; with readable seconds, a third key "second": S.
{"hour": 9, "minute": 1}
